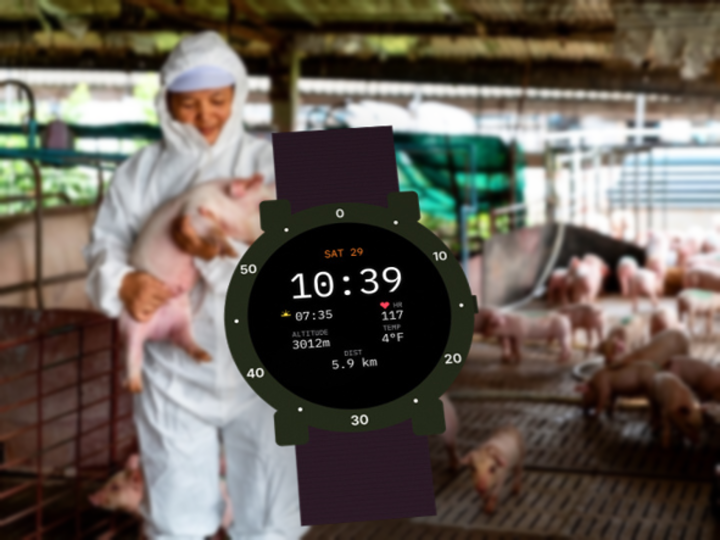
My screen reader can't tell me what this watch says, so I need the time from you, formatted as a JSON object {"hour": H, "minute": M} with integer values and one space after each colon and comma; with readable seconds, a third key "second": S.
{"hour": 10, "minute": 39}
